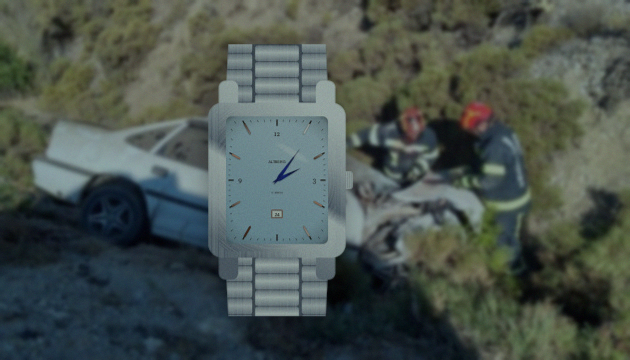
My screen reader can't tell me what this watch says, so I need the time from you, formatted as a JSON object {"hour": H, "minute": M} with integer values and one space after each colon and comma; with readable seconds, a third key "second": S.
{"hour": 2, "minute": 6}
